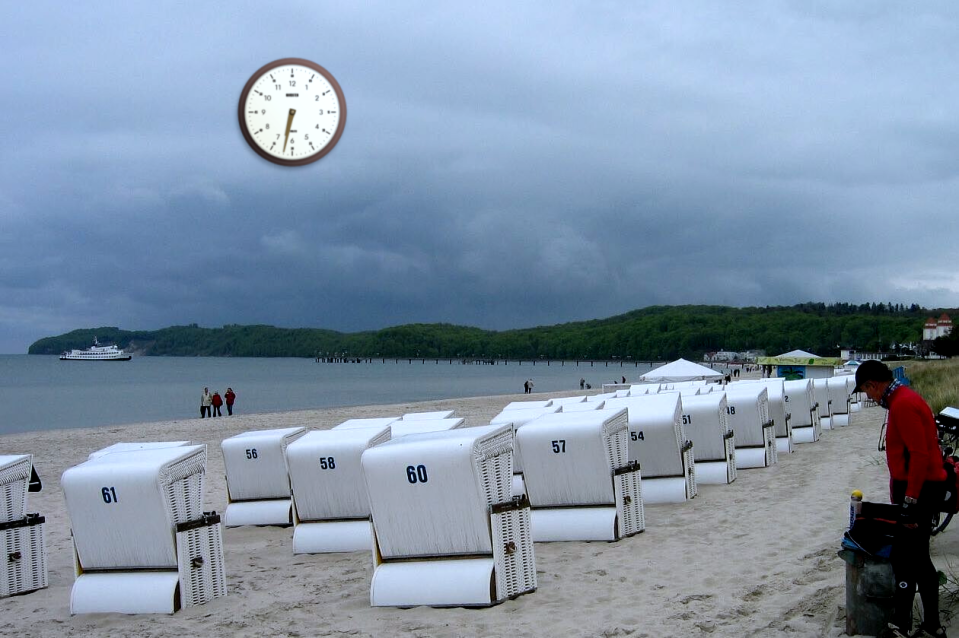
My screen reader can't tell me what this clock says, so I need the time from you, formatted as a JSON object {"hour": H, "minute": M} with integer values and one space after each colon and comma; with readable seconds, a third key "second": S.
{"hour": 6, "minute": 32}
